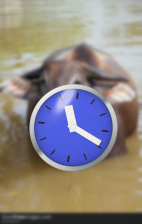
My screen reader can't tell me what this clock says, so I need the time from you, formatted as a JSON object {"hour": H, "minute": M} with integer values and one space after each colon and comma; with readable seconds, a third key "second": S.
{"hour": 11, "minute": 19}
